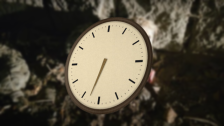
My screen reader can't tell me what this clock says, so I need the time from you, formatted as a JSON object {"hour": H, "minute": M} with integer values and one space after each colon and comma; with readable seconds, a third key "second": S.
{"hour": 6, "minute": 33}
